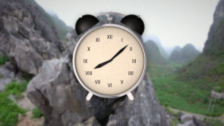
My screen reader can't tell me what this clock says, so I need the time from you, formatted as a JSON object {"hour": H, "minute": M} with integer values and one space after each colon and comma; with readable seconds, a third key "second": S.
{"hour": 8, "minute": 8}
